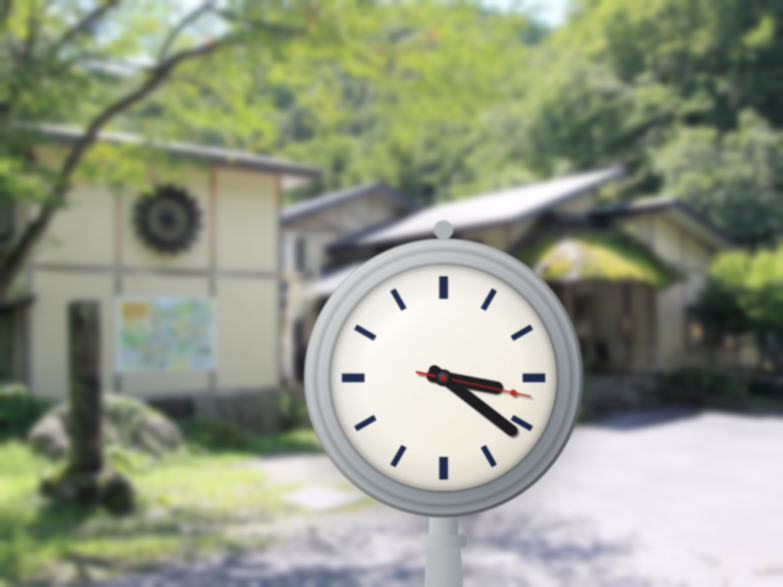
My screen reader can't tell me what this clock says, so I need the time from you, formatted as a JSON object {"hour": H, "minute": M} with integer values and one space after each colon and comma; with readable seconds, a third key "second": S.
{"hour": 3, "minute": 21, "second": 17}
